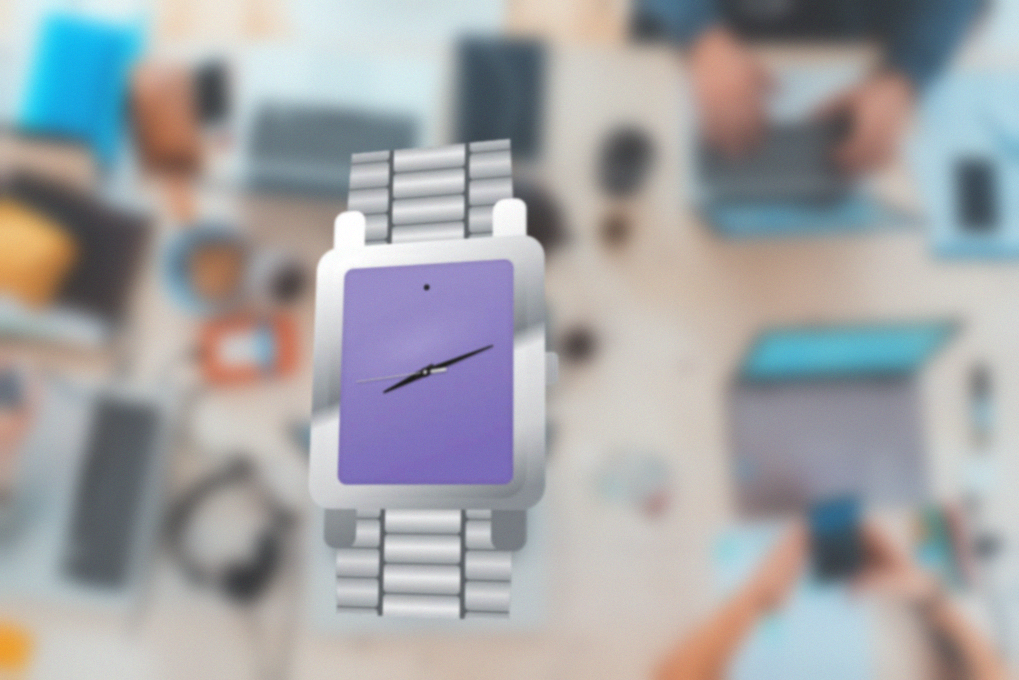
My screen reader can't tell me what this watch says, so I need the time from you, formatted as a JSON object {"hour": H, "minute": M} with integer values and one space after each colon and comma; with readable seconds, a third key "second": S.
{"hour": 8, "minute": 11, "second": 44}
